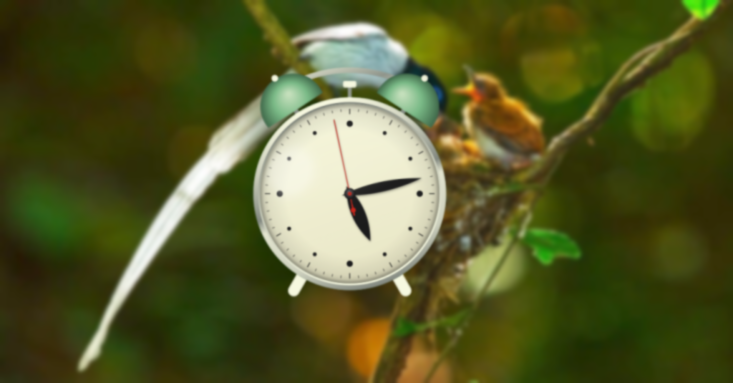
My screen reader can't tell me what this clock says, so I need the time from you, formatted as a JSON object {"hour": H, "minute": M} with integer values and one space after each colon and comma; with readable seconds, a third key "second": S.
{"hour": 5, "minute": 12, "second": 58}
